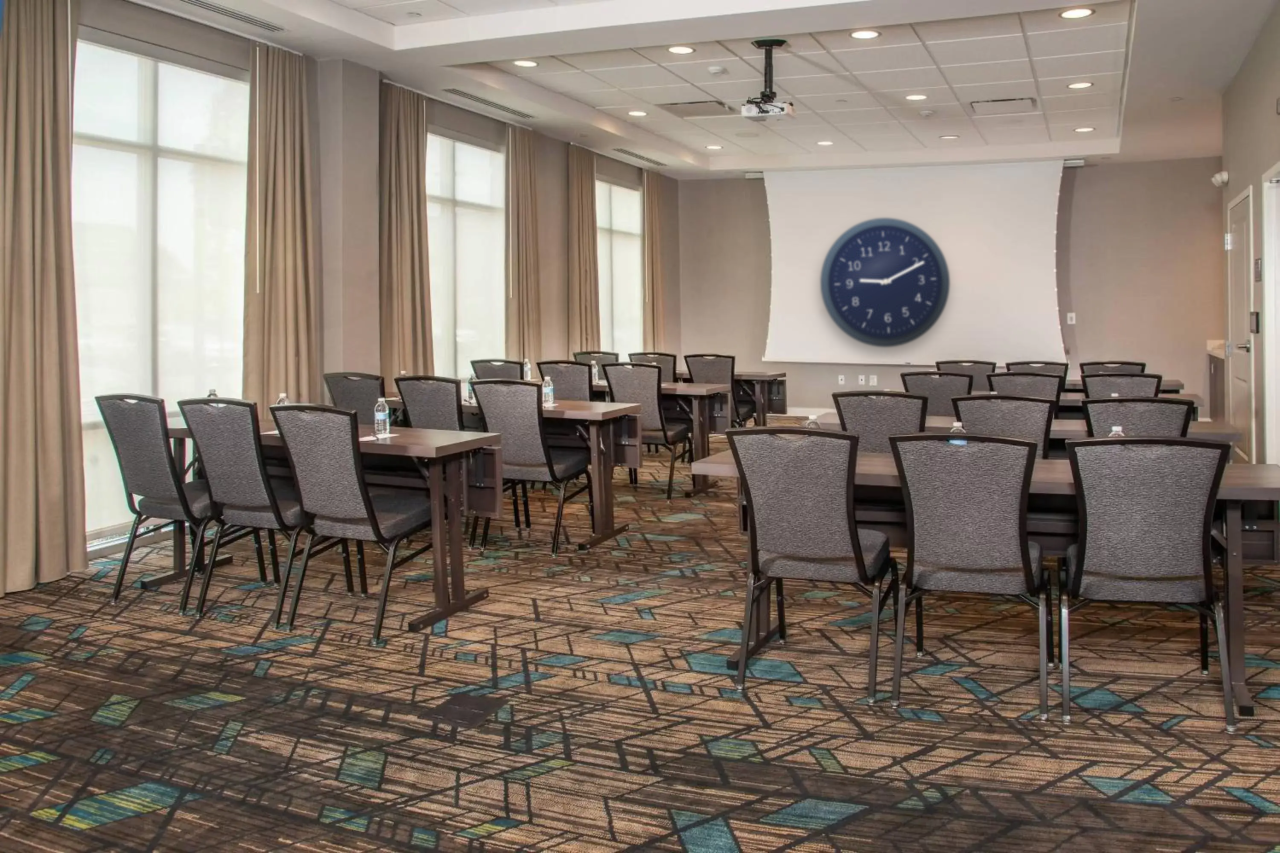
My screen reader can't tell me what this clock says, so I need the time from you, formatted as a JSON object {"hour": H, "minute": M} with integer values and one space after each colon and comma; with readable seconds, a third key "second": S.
{"hour": 9, "minute": 11}
